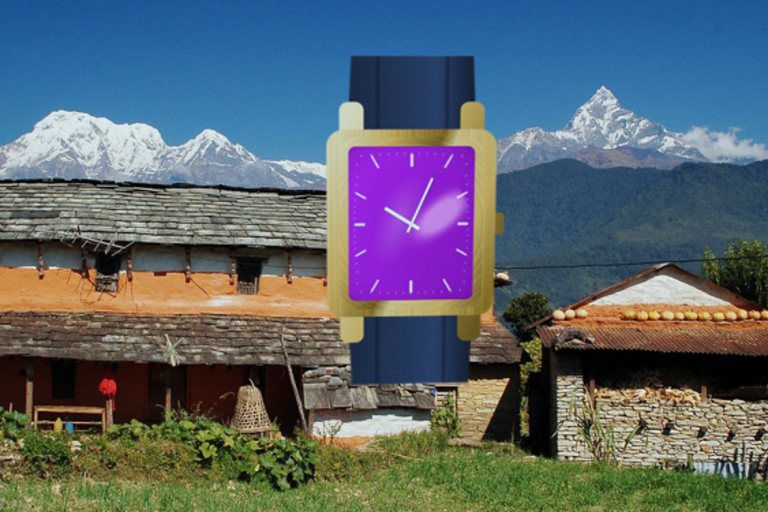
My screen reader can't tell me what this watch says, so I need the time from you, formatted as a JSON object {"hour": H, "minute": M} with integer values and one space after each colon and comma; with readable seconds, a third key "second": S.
{"hour": 10, "minute": 4}
